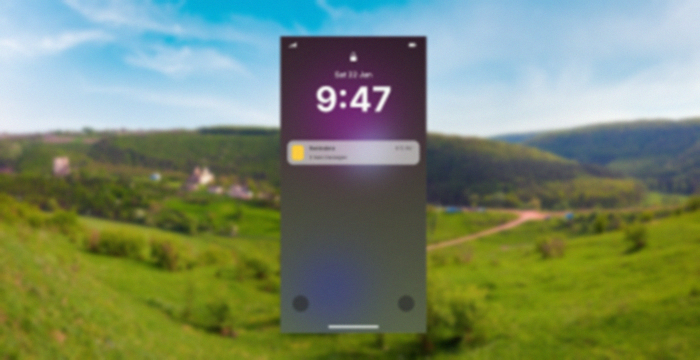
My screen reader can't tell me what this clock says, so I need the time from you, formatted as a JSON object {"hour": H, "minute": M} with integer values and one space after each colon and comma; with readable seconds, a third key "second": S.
{"hour": 9, "minute": 47}
